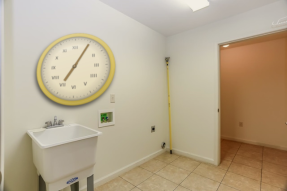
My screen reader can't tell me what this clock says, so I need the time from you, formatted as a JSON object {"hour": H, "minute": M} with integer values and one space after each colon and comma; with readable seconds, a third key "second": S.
{"hour": 7, "minute": 5}
